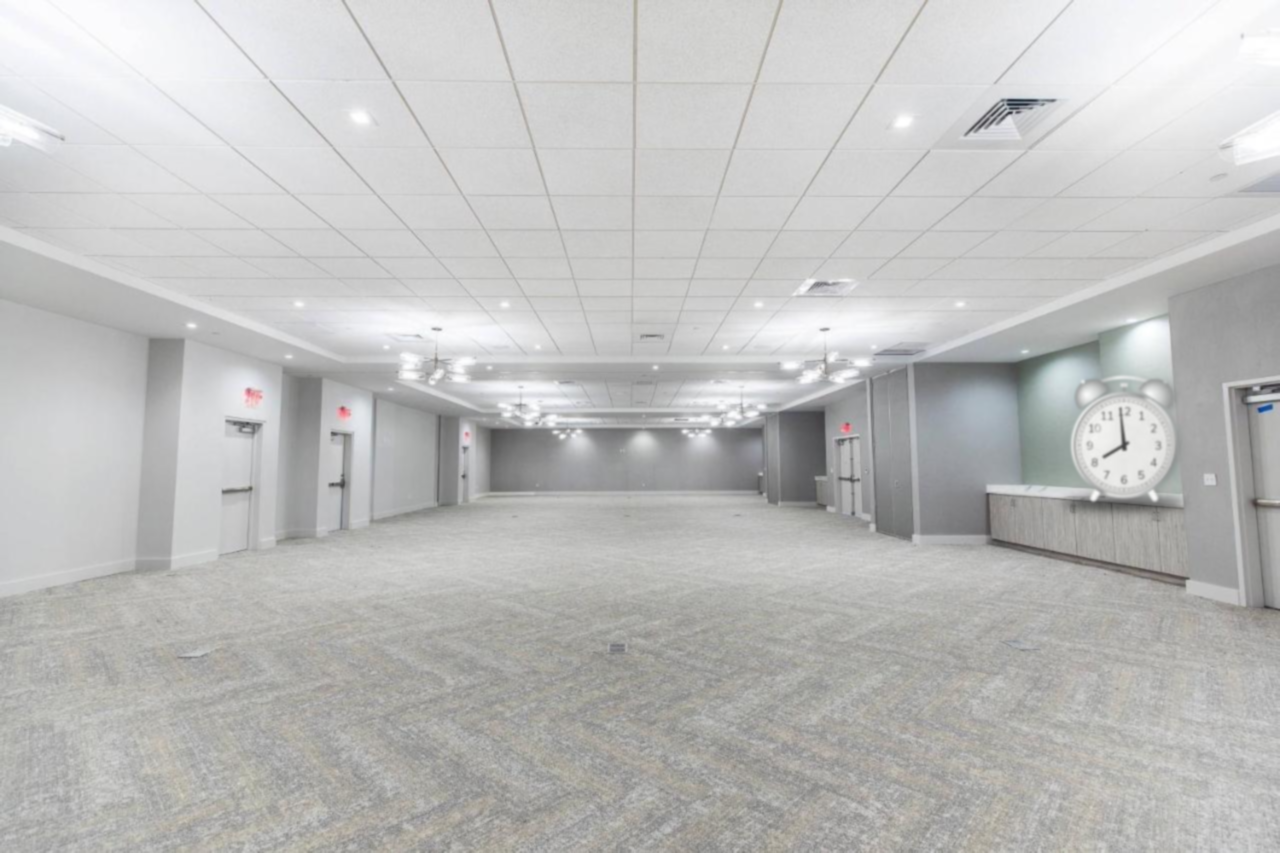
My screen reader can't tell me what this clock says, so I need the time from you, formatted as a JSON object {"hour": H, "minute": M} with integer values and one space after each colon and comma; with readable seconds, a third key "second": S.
{"hour": 7, "minute": 59}
